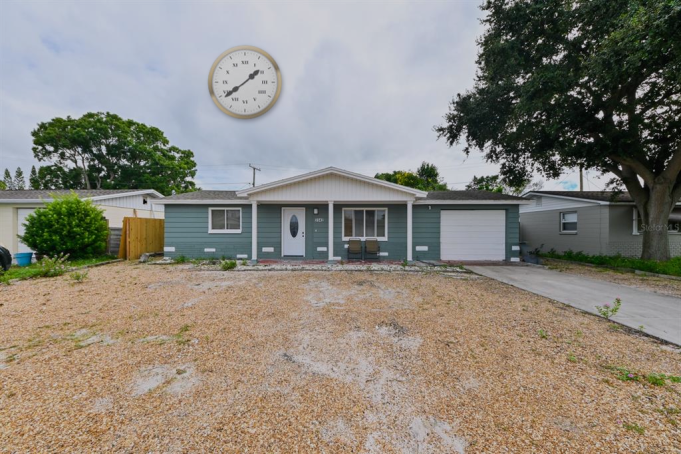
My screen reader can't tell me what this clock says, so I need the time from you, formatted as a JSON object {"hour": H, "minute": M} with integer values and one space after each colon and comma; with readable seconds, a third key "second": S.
{"hour": 1, "minute": 39}
